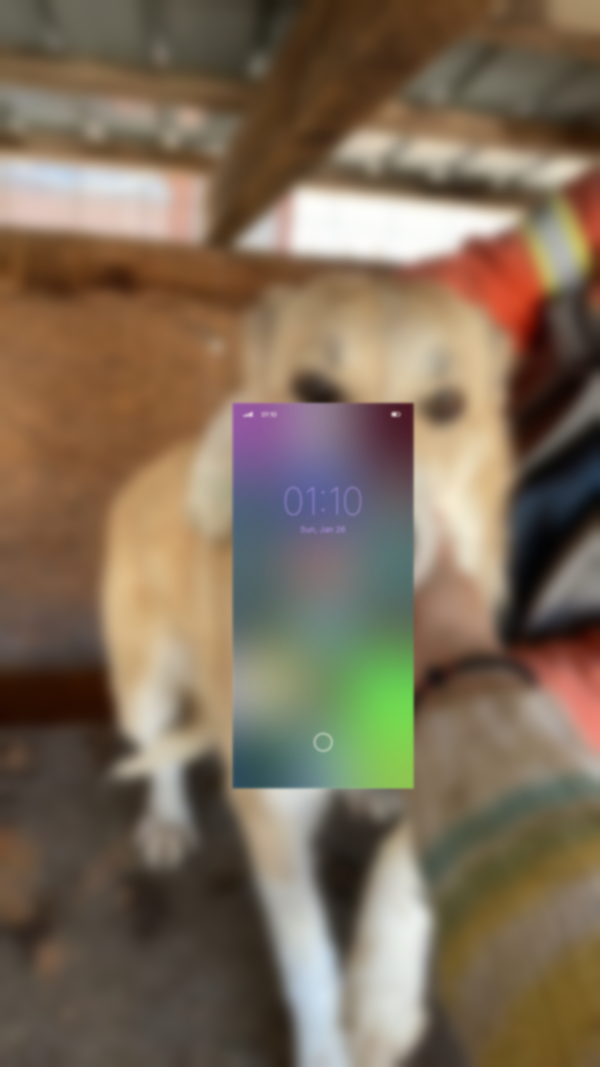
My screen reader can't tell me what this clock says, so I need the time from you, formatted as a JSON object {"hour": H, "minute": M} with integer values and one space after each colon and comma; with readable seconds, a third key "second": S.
{"hour": 1, "minute": 10}
